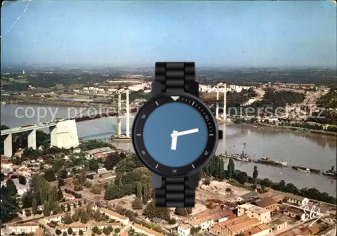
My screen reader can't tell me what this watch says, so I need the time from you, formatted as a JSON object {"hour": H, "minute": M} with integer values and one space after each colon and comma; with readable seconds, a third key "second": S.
{"hour": 6, "minute": 13}
